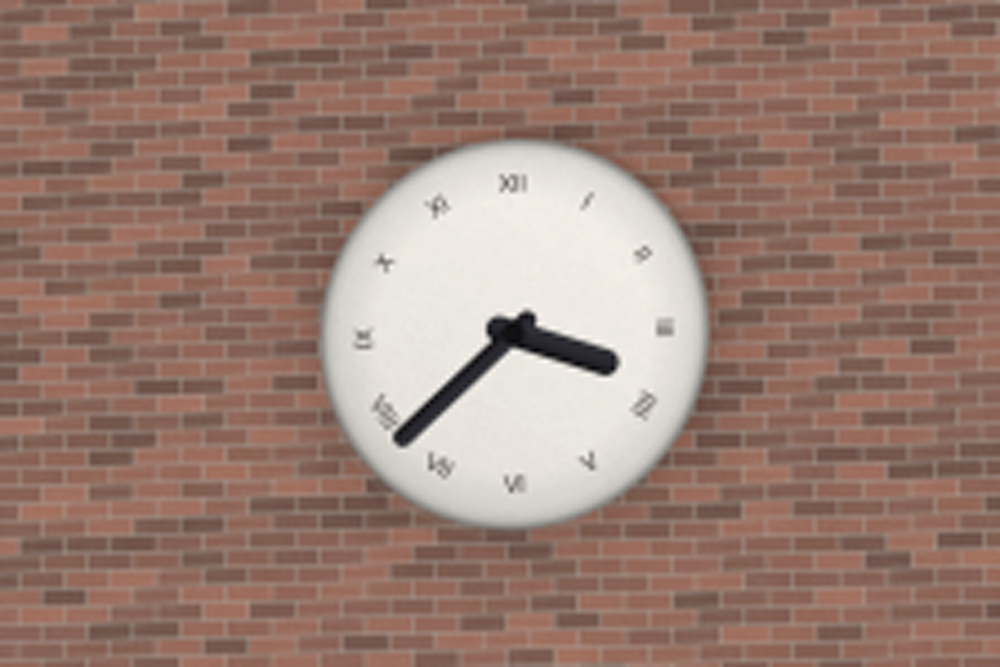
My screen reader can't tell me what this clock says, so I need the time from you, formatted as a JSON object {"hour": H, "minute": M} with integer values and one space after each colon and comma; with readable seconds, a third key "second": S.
{"hour": 3, "minute": 38}
